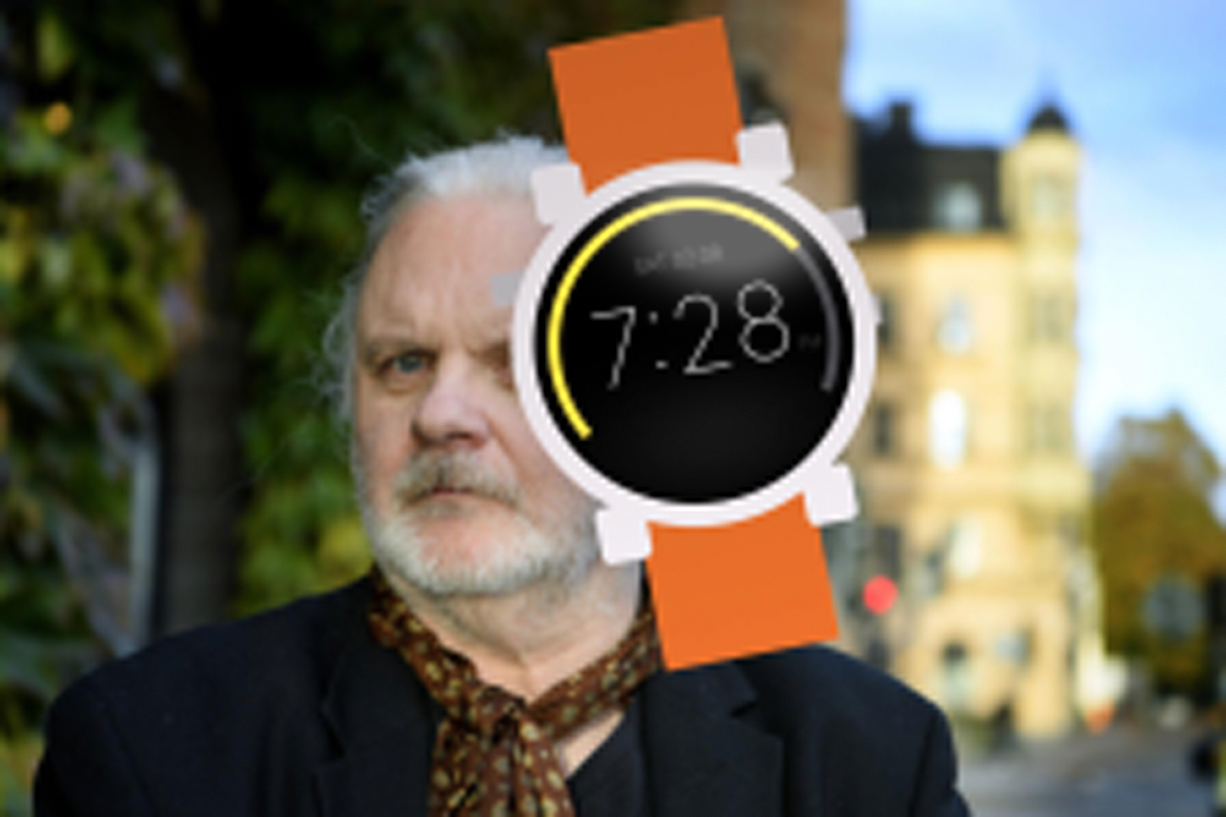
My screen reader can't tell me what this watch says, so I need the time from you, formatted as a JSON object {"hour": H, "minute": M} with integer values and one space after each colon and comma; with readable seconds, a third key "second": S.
{"hour": 7, "minute": 28}
